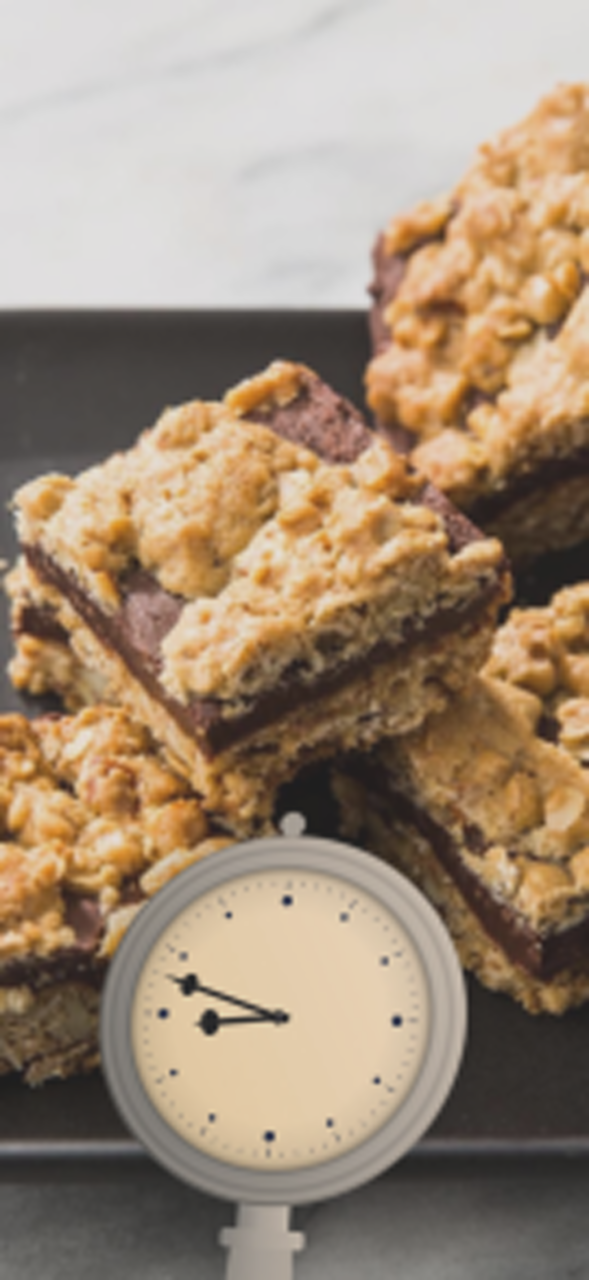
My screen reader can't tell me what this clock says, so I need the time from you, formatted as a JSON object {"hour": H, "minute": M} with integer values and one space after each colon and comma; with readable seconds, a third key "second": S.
{"hour": 8, "minute": 48}
